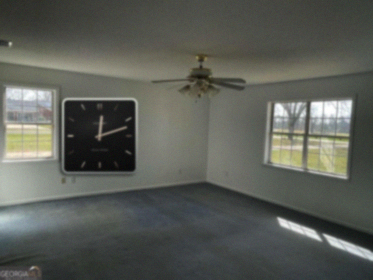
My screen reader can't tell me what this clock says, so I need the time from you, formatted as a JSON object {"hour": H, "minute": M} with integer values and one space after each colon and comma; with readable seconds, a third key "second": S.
{"hour": 12, "minute": 12}
